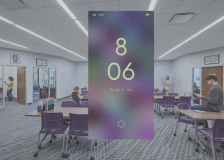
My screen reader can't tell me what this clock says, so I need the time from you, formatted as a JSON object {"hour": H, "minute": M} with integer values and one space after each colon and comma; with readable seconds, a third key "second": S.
{"hour": 8, "minute": 6}
